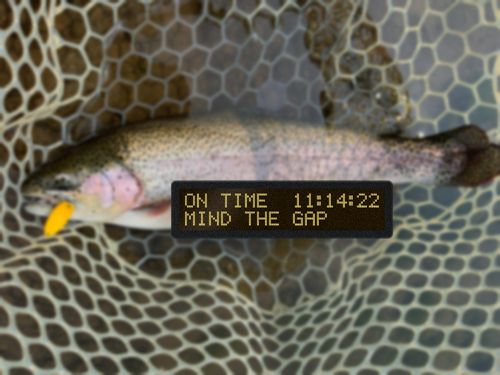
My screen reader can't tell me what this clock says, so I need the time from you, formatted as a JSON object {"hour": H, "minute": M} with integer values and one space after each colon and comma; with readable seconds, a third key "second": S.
{"hour": 11, "minute": 14, "second": 22}
